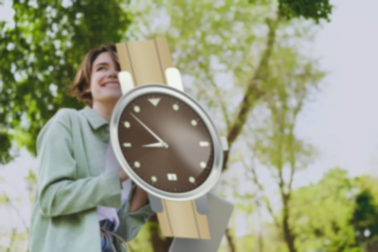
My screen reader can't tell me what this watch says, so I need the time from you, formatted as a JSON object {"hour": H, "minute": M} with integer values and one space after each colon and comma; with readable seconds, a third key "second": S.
{"hour": 8, "minute": 53}
